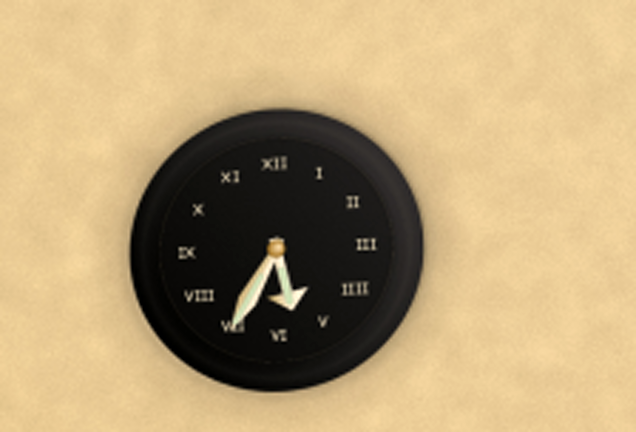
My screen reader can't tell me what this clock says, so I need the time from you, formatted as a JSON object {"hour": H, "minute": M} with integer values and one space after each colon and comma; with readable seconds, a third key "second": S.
{"hour": 5, "minute": 35}
